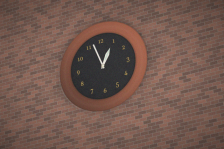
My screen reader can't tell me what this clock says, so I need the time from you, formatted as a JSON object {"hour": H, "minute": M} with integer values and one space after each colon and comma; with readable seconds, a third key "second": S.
{"hour": 12, "minute": 57}
